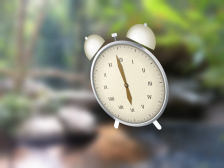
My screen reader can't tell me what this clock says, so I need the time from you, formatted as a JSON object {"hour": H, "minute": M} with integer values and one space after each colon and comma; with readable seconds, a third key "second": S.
{"hour": 5, "minute": 59}
